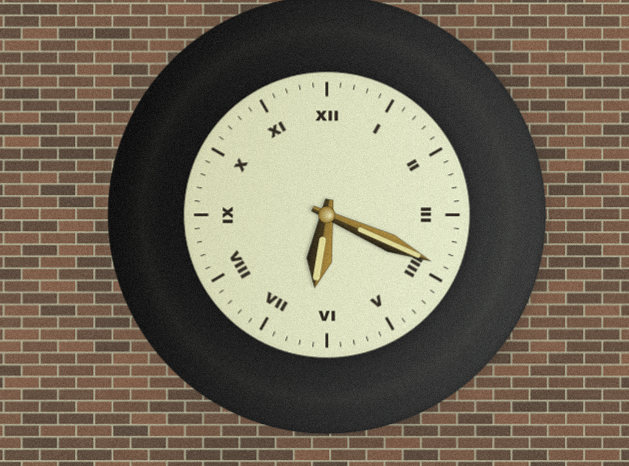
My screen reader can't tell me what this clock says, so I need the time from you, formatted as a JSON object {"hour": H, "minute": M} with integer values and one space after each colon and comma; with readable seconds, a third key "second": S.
{"hour": 6, "minute": 19}
